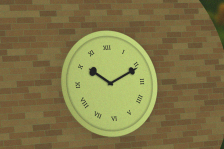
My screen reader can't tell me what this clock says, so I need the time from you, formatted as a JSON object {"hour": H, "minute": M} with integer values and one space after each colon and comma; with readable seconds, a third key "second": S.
{"hour": 10, "minute": 11}
